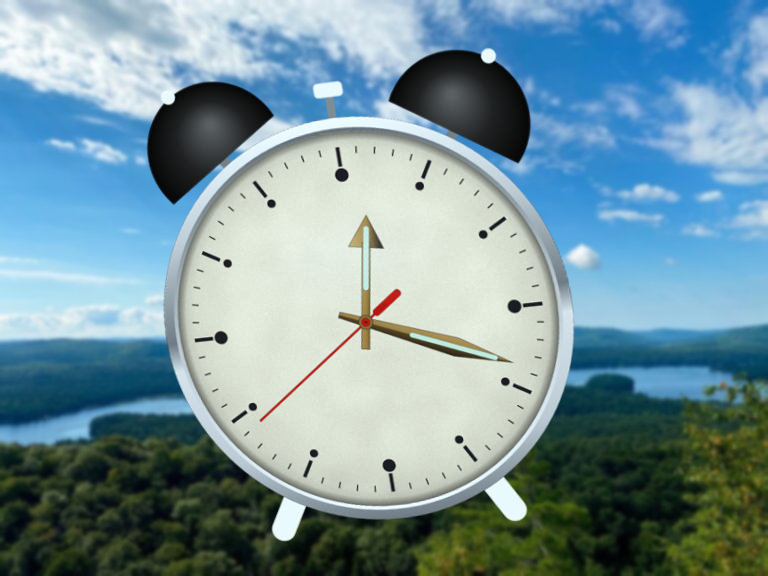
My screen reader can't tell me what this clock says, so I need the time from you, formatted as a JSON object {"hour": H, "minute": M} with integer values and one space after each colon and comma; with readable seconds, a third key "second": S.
{"hour": 12, "minute": 18, "second": 39}
